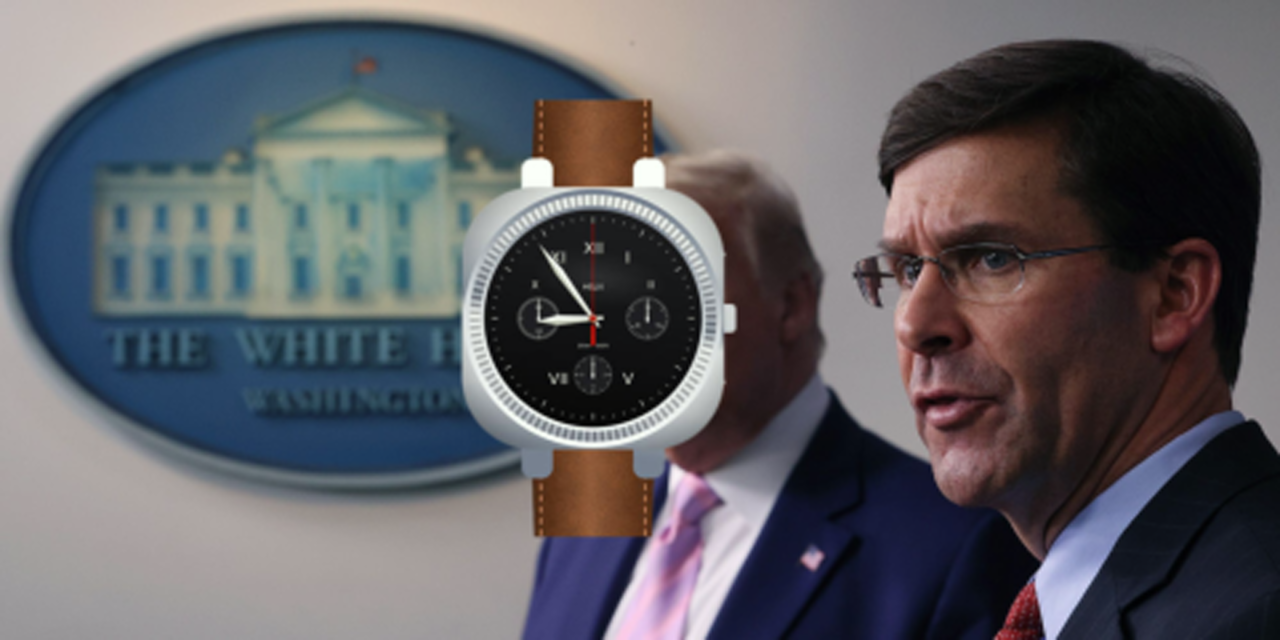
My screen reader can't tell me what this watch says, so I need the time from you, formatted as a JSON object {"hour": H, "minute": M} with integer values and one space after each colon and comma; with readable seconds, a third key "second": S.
{"hour": 8, "minute": 54}
